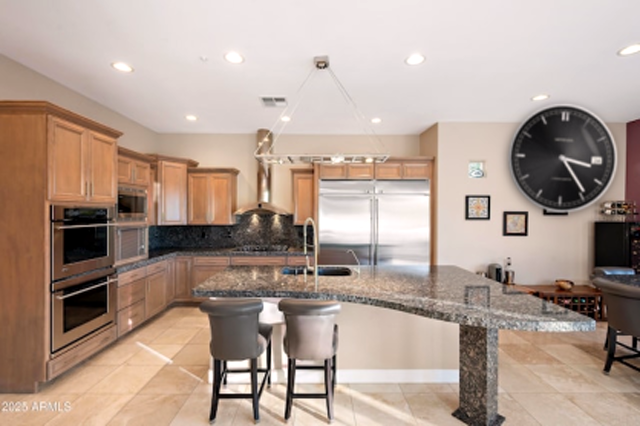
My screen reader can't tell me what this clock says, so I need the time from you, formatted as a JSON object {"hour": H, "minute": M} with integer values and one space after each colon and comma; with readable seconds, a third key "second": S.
{"hour": 3, "minute": 24}
